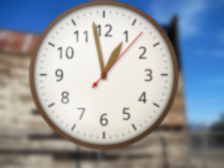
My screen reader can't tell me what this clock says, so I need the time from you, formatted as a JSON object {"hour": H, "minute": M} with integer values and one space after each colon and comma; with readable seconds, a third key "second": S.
{"hour": 12, "minute": 58, "second": 7}
